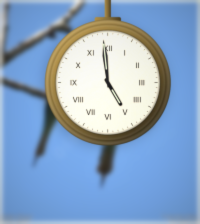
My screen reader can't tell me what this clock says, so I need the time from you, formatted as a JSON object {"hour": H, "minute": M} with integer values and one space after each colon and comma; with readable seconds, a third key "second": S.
{"hour": 4, "minute": 59}
